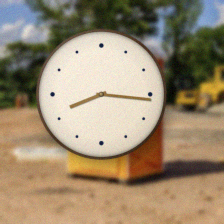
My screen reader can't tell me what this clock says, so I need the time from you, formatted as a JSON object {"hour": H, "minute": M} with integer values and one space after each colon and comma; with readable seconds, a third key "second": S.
{"hour": 8, "minute": 16}
